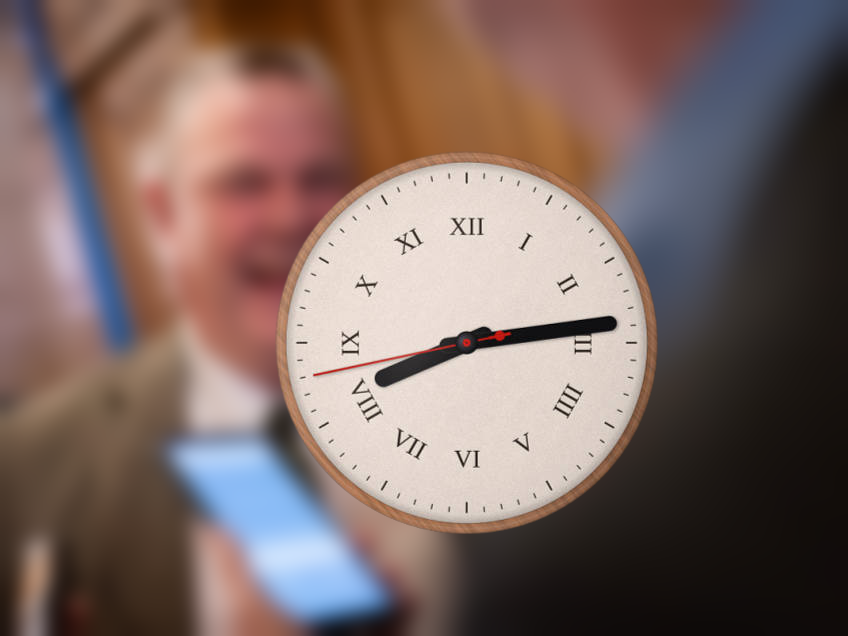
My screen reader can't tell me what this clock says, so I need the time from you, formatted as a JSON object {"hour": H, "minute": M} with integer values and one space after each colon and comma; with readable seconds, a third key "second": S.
{"hour": 8, "minute": 13, "second": 43}
